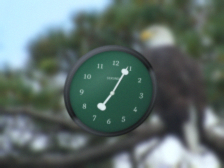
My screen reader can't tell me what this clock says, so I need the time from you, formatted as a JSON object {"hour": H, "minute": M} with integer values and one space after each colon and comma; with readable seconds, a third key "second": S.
{"hour": 7, "minute": 4}
